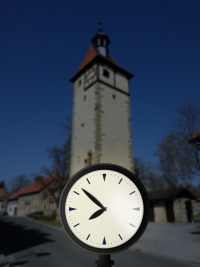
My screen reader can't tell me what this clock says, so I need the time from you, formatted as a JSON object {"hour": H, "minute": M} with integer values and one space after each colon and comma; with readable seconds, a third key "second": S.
{"hour": 7, "minute": 52}
